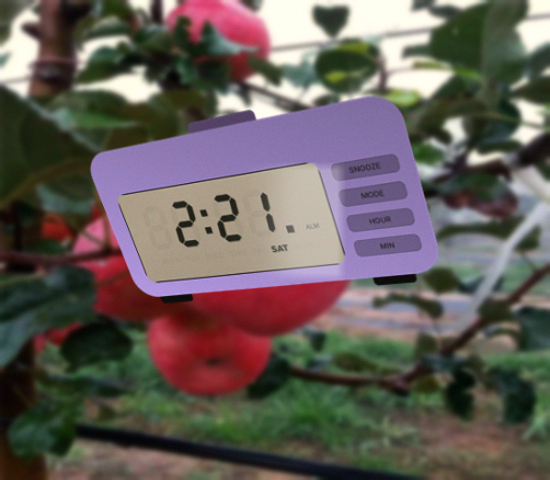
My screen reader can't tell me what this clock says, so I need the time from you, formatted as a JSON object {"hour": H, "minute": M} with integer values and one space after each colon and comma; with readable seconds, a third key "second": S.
{"hour": 2, "minute": 21}
